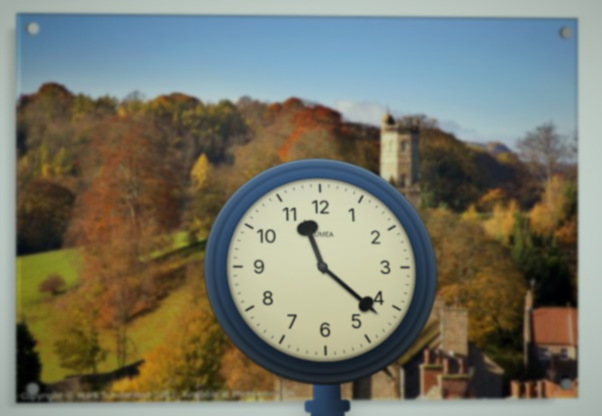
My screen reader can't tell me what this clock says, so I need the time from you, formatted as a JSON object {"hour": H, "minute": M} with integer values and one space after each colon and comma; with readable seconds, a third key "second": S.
{"hour": 11, "minute": 22}
